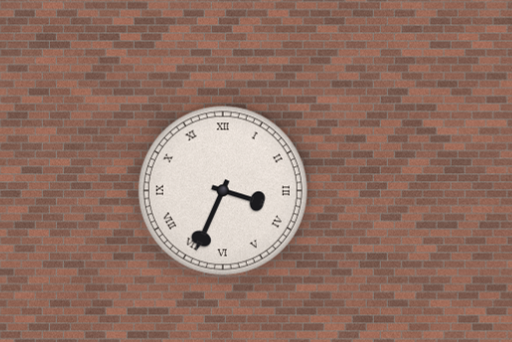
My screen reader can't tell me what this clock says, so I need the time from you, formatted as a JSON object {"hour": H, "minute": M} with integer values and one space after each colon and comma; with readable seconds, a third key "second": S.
{"hour": 3, "minute": 34}
